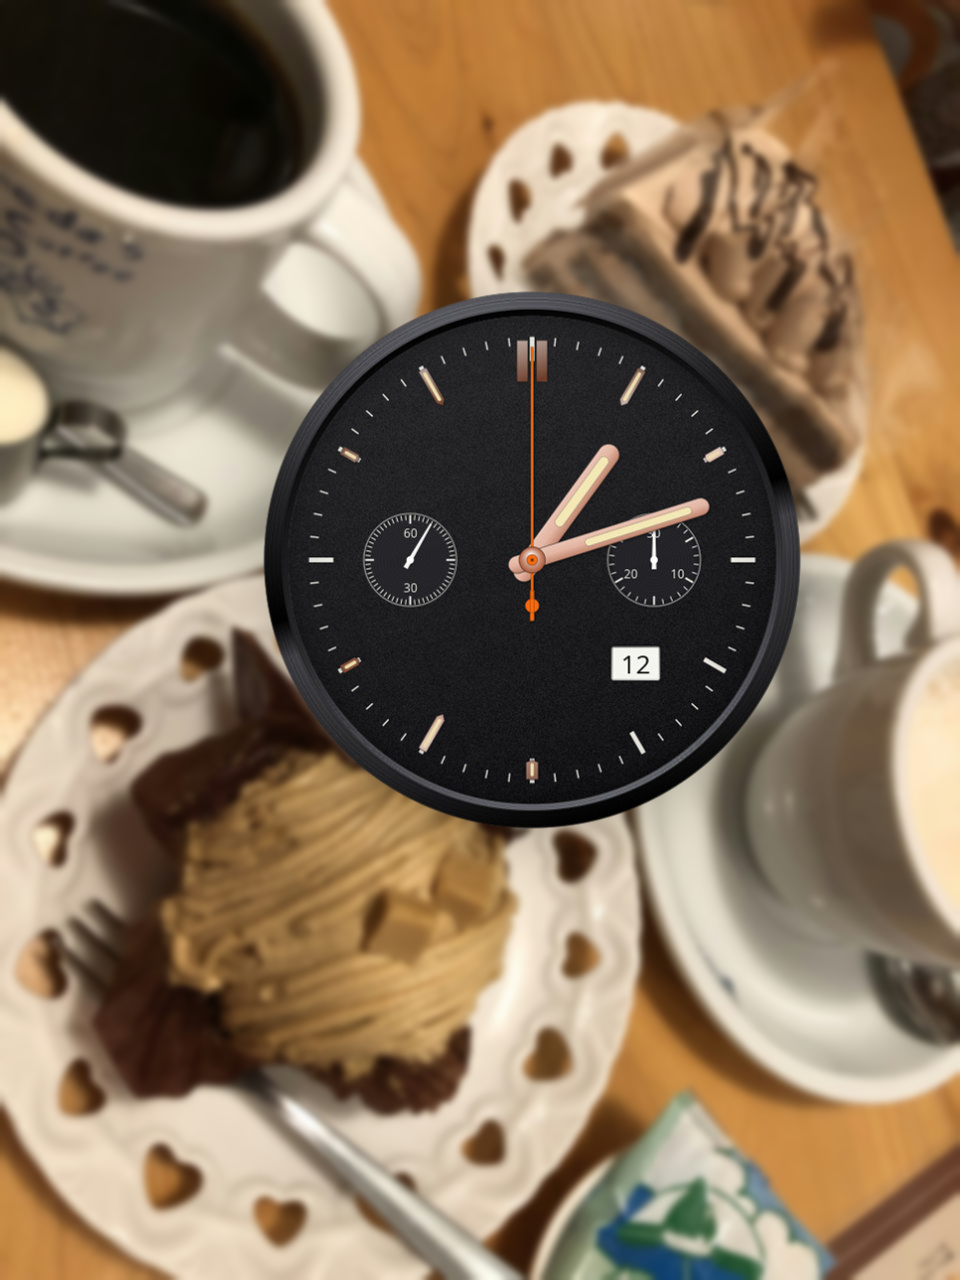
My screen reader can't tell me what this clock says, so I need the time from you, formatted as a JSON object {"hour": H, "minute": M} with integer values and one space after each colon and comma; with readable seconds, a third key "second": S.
{"hour": 1, "minute": 12, "second": 5}
